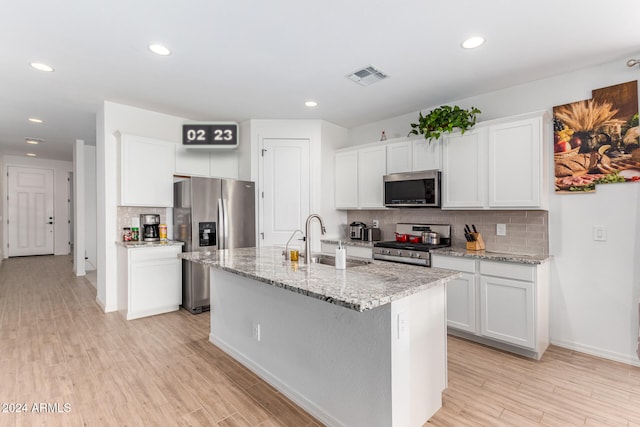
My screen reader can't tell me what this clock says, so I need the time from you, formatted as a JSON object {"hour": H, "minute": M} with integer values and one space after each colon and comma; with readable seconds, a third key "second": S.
{"hour": 2, "minute": 23}
